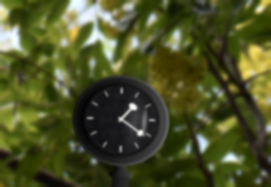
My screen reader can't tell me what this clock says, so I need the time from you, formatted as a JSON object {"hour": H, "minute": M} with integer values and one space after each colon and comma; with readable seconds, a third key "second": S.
{"hour": 1, "minute": 21}
